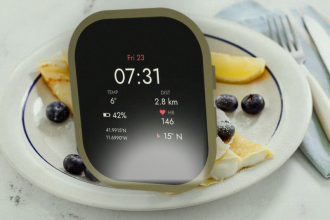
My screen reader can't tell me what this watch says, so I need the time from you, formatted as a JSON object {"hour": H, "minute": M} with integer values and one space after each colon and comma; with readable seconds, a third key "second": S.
{"hour": 7, "minute": 31}
